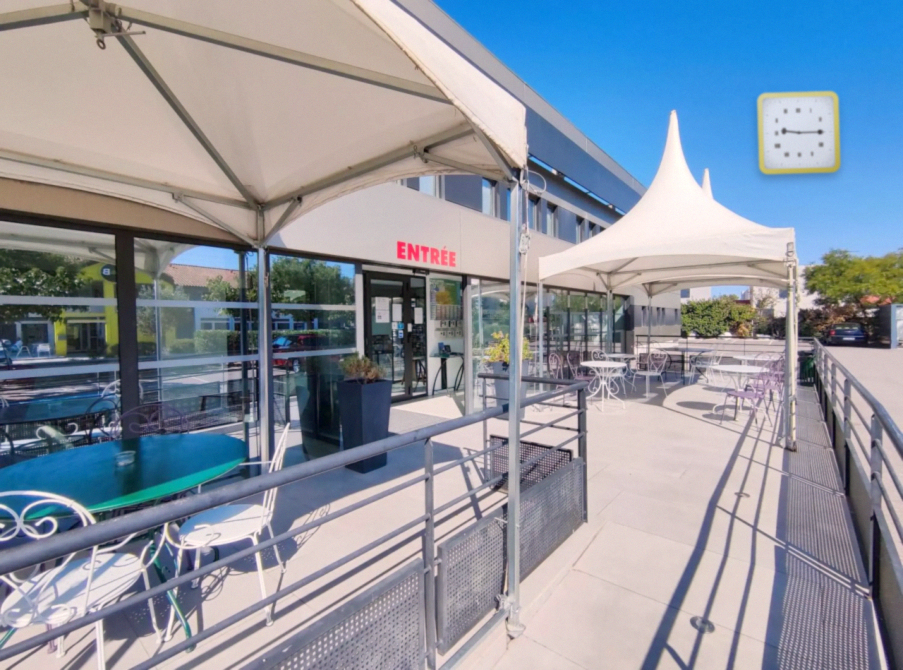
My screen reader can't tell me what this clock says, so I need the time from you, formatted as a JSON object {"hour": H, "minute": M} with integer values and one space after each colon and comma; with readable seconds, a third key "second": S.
{"hour": 9, "minute": 15}
